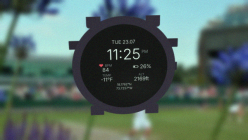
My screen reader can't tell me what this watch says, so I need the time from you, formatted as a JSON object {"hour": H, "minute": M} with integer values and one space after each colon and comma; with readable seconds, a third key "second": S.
{"hour": 11, "minute": 25}
